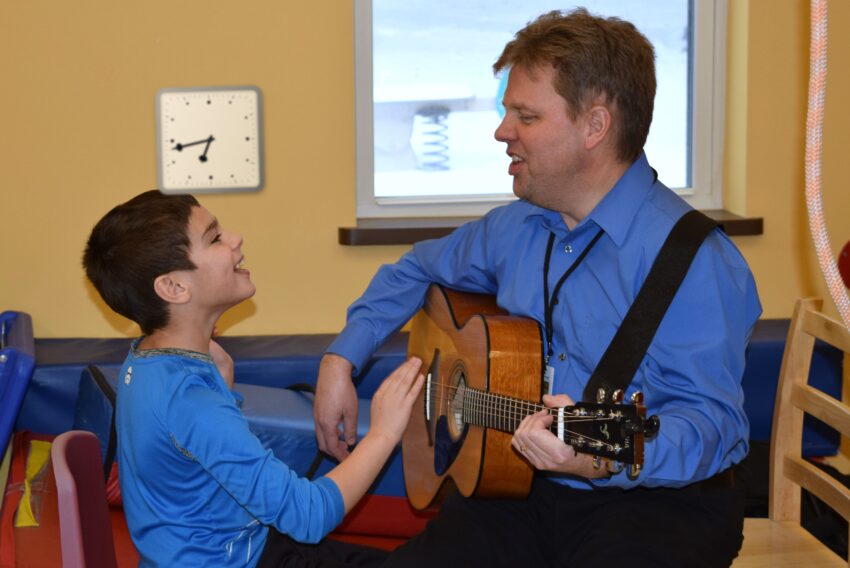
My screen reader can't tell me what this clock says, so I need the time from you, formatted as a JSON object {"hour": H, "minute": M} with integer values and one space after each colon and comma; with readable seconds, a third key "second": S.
{"hour": 6, "minute": 43}
